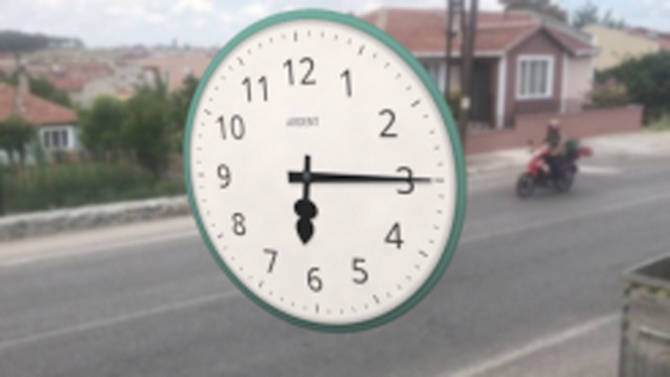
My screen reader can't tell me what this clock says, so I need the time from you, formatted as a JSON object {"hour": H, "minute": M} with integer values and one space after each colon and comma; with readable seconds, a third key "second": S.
{"hour": 6, "minute": 15}
